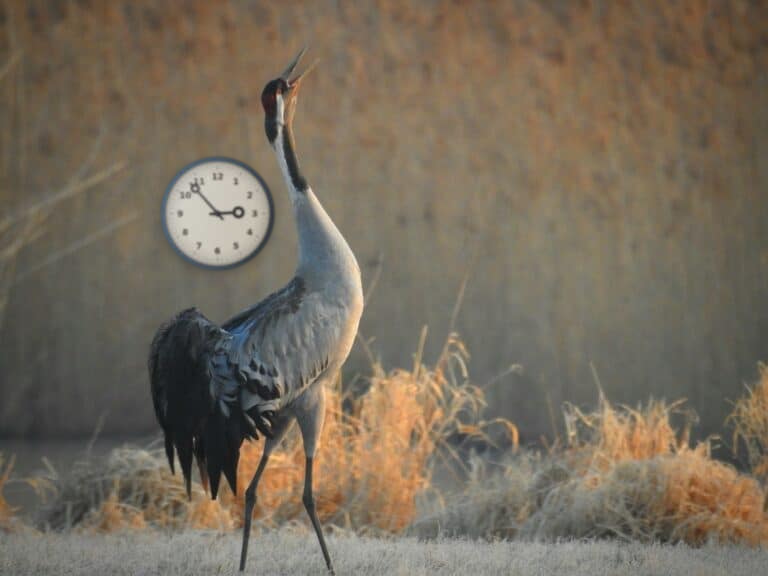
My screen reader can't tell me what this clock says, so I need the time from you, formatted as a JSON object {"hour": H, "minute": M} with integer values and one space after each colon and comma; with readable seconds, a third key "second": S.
{"hour": 2, "minute": 53}
